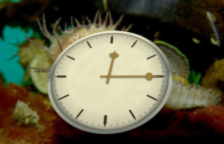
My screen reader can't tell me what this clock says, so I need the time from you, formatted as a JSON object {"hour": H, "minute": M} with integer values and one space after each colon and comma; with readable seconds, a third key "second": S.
{"hour": 12, "minute": 15}
